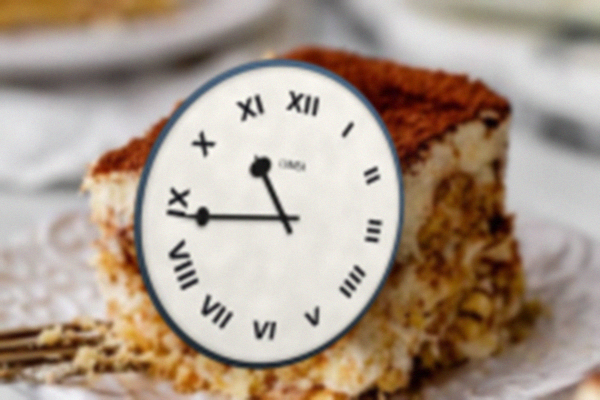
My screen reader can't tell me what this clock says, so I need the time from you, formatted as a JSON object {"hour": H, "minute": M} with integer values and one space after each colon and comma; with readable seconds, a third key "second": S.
{"hour": 10, "minute": 44}
